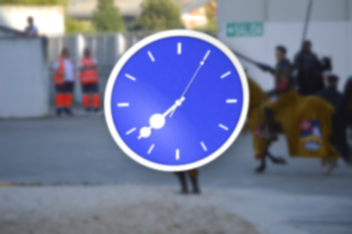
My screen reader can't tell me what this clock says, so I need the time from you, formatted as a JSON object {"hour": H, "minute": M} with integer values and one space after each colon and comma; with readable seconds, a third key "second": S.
{"hour": 7, "minute": 38, "second": 5}
